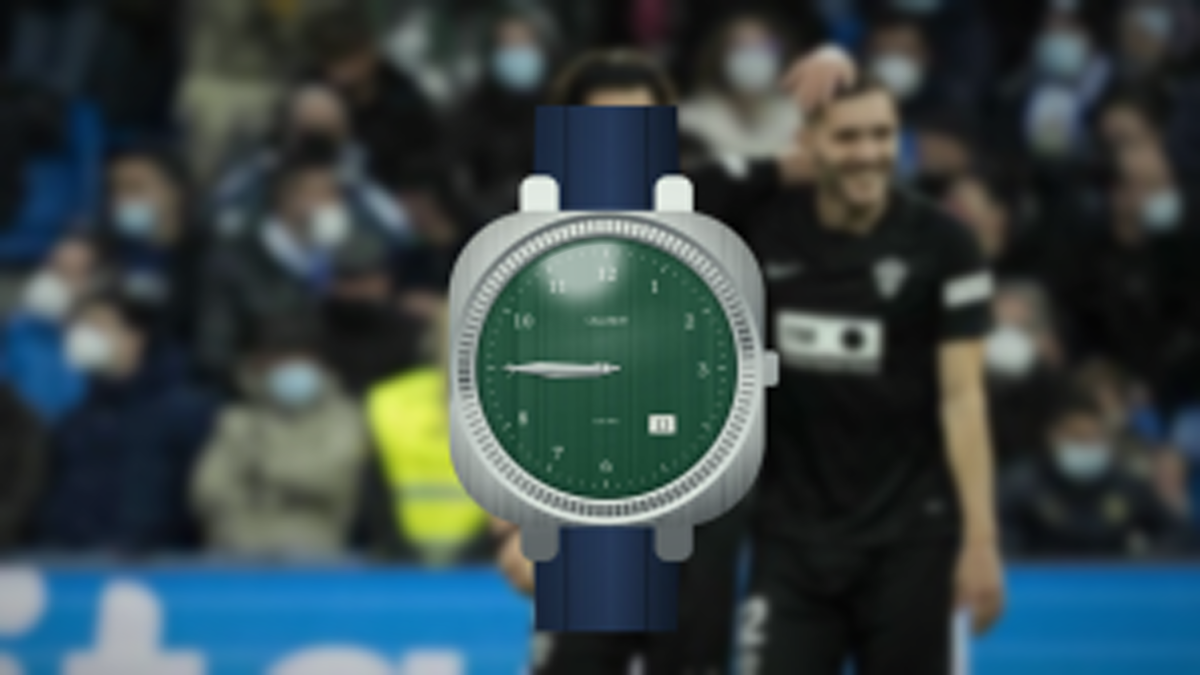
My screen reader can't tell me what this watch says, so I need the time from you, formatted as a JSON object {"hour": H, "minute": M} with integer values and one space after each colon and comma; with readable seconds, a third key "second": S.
{"hour": 8, "minute": 45}
